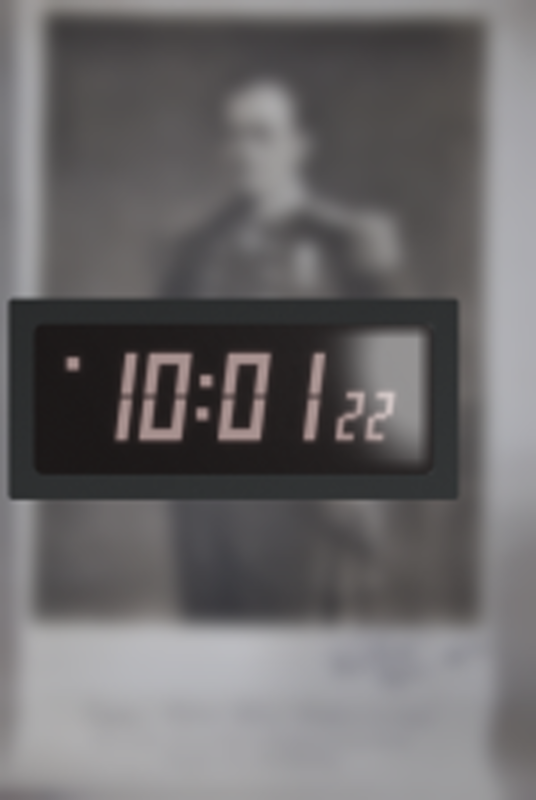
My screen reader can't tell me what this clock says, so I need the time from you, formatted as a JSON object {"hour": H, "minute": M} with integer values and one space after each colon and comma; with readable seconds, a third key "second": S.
{"hour": 10, "minute": 1, "second": 22}
